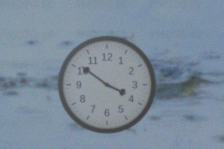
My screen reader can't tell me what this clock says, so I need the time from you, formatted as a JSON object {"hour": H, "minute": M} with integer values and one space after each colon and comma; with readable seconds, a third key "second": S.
{"hour": 3, "minute": 51}
